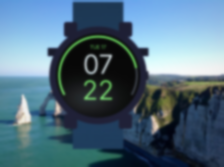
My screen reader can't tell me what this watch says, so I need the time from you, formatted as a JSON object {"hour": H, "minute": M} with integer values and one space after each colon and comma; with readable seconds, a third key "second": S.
{"hour": 7, "minute": 22}
